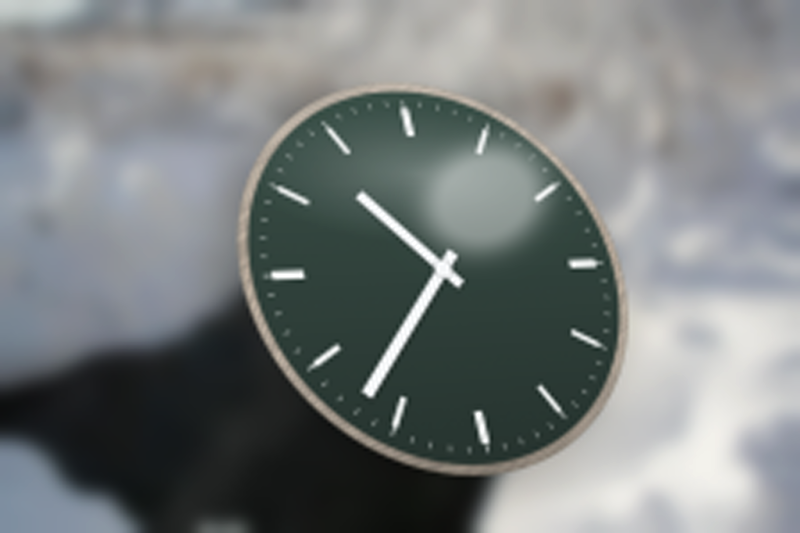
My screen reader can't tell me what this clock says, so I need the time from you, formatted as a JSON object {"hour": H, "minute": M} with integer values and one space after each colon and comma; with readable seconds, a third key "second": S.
{"hour": 10, "minute": 37}
